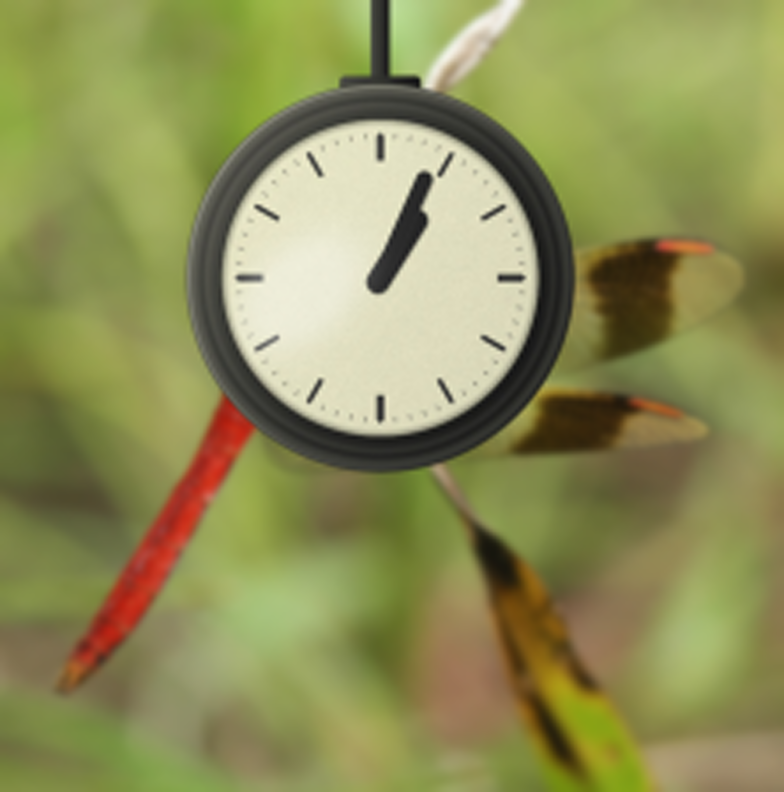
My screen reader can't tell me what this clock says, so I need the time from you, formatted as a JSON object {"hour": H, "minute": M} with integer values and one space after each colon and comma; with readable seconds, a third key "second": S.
{"hour": 1, "minute": 4}
